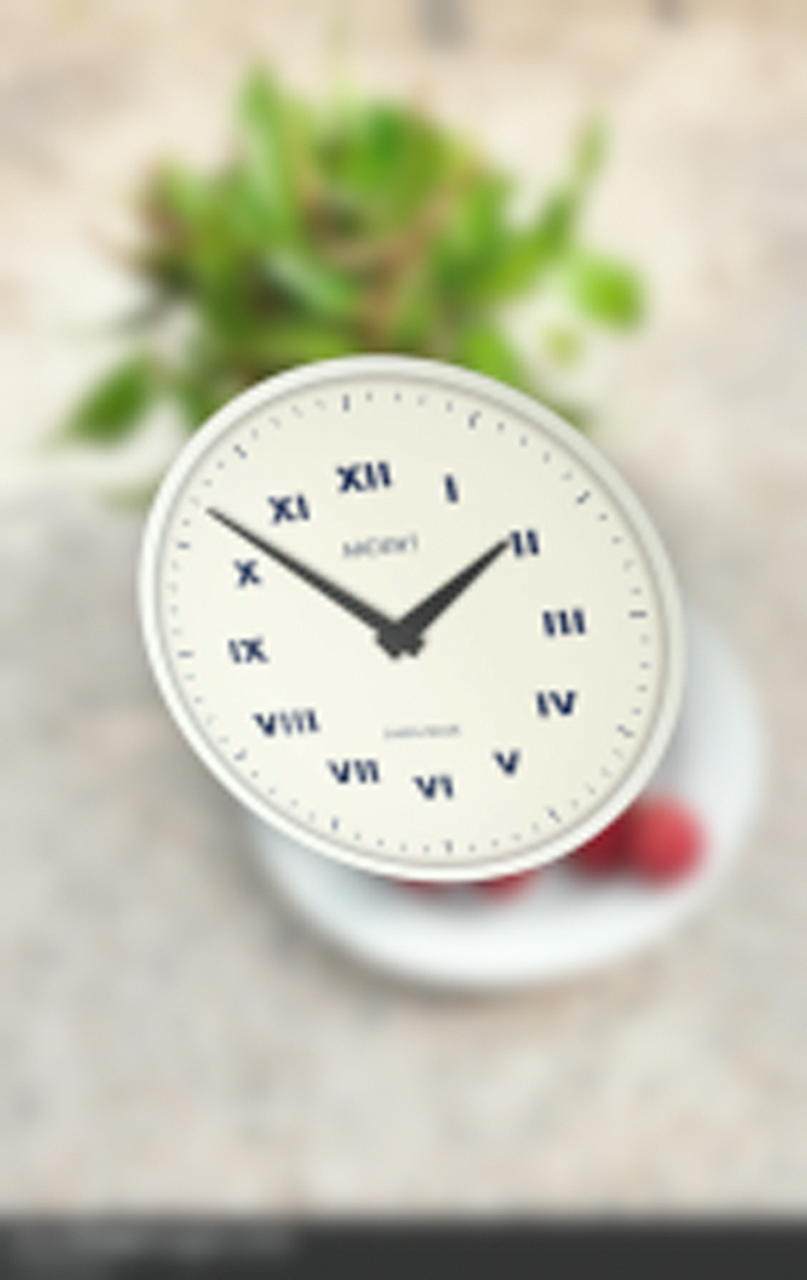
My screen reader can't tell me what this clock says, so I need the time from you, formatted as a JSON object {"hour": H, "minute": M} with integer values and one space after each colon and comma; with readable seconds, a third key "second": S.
{"hour": 1, "minute": 52}
